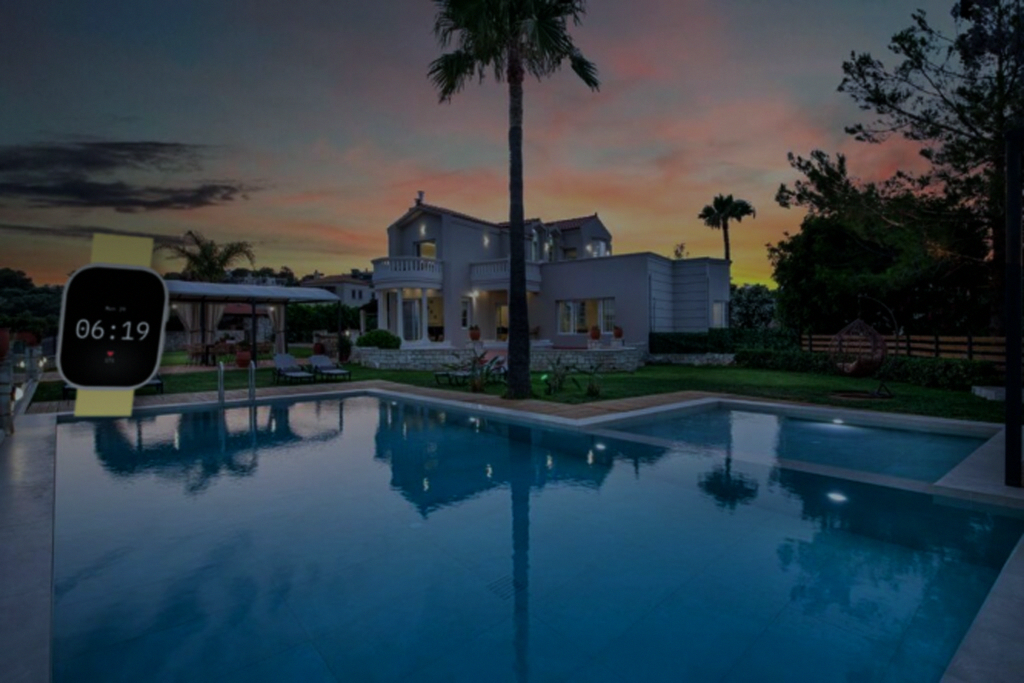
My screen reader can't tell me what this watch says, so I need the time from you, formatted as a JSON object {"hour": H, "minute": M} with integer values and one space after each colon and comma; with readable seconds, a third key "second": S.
{"hour": 6, "minute": 19}
